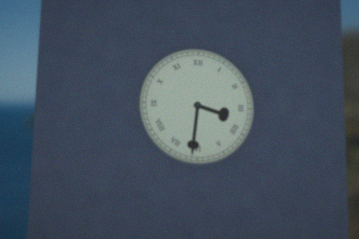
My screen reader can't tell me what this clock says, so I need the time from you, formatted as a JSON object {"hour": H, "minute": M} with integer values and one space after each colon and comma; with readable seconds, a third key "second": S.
{"hour": 3, "minute": 31}
